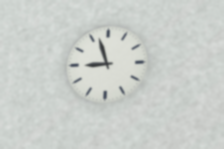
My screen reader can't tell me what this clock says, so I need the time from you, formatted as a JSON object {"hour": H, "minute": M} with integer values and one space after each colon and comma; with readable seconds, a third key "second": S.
{"hour": 8, "minute": 57}
